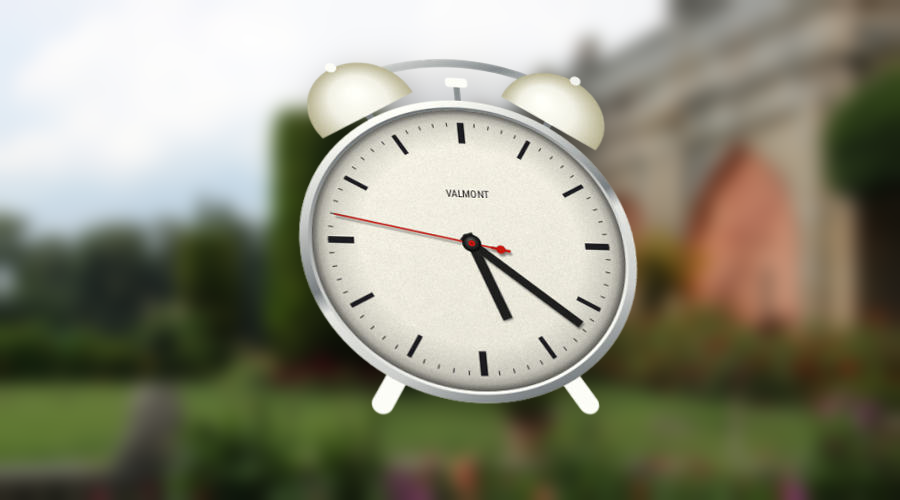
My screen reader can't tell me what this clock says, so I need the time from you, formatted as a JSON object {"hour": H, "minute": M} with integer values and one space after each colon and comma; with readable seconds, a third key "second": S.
{"hour": 5, "minute": 21, "second": 47}
